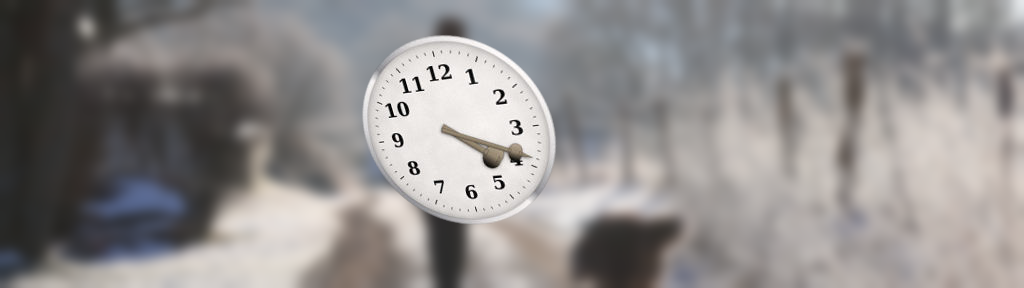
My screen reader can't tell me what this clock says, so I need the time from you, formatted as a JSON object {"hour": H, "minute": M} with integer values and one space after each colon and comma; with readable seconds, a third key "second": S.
{"hour": 4, "minute": 19}
